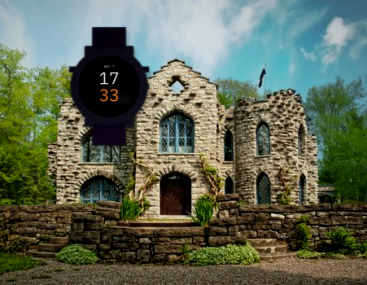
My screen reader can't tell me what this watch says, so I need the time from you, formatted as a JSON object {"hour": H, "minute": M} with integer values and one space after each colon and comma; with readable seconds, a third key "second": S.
{"hour": 17, "minute": 33}
